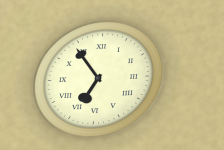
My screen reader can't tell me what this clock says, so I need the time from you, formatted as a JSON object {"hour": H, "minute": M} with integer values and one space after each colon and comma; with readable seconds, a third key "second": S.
{"hour": 6, "minute": 54}
